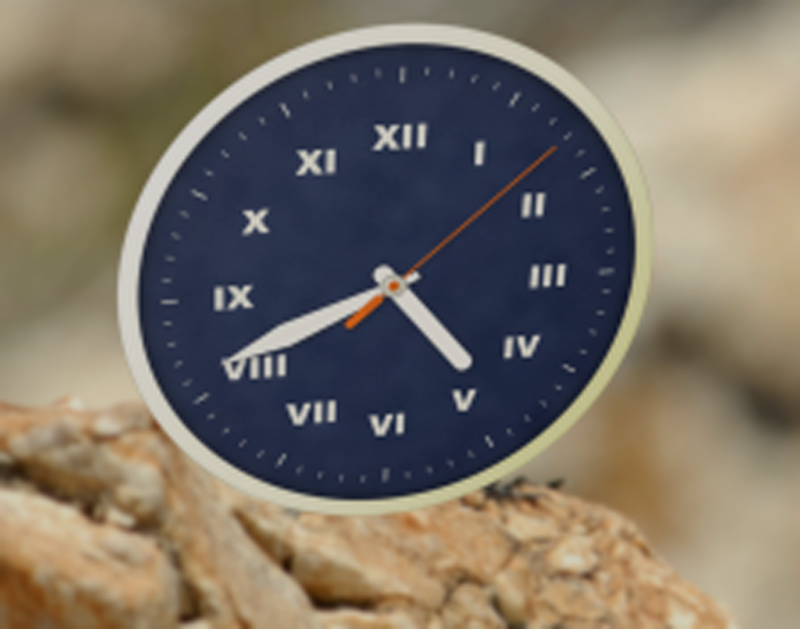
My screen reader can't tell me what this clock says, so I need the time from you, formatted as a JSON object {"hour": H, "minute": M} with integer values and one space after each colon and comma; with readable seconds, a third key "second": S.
{"hour": 4, "minute": 41, "second": 8}
